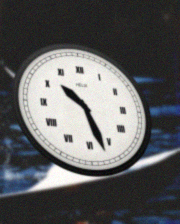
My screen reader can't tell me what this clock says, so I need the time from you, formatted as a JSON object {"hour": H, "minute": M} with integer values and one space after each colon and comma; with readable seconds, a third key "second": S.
{"hour": 10, "minute": 27}
